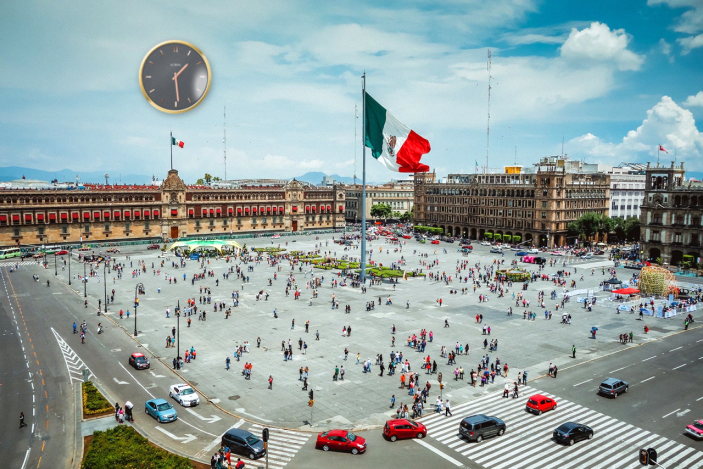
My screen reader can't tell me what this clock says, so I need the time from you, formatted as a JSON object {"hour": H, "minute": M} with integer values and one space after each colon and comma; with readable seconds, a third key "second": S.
{"hour": 1, "minute": 29}
